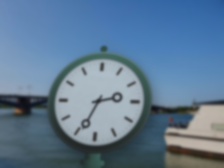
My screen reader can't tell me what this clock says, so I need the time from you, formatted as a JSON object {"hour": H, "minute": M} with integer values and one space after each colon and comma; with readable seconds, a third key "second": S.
{"hour": 2, "minute": 34}
